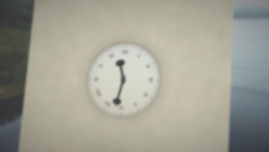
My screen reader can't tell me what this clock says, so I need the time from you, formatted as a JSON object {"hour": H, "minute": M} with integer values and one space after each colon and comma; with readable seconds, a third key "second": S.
{"hour": 11, "minute": 32}
